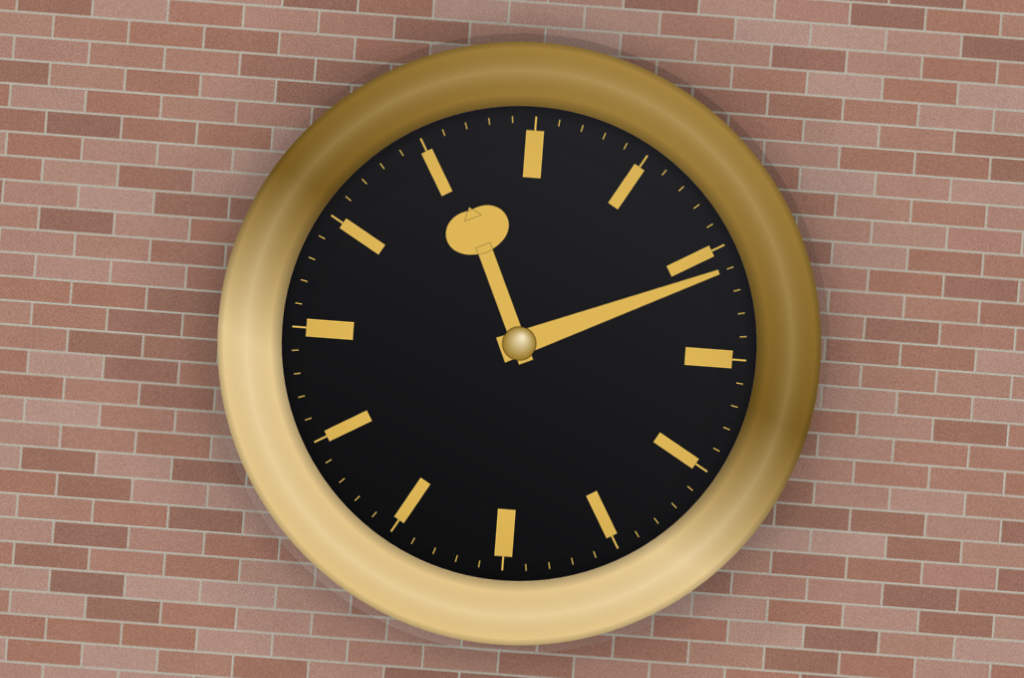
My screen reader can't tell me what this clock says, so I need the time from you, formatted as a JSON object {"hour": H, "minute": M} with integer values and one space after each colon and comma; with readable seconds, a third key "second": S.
{"hour": 11, "minute": 11}
